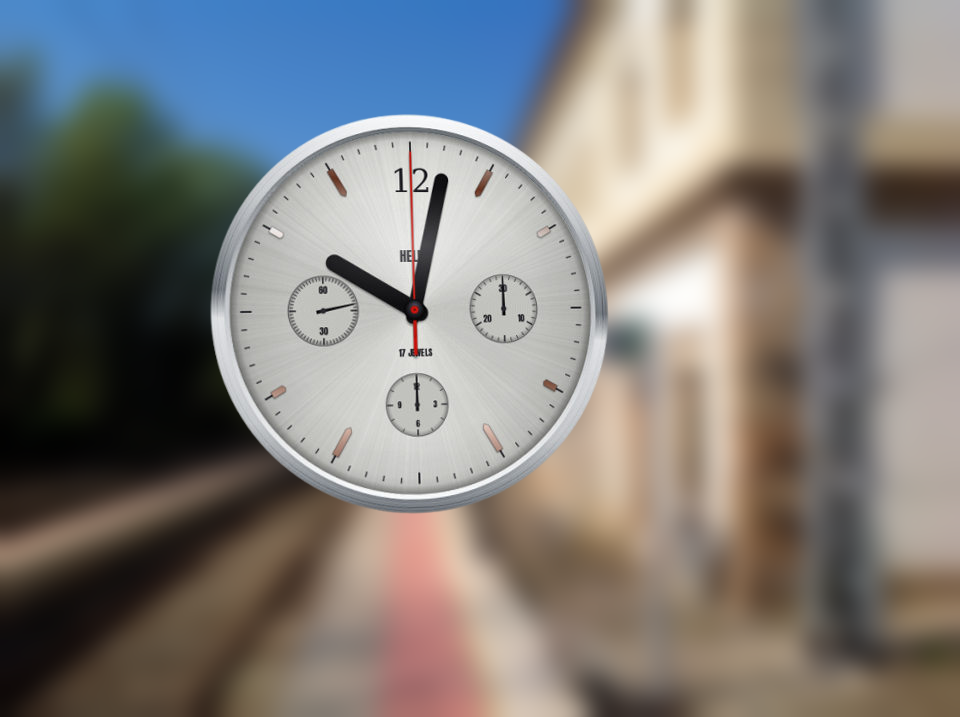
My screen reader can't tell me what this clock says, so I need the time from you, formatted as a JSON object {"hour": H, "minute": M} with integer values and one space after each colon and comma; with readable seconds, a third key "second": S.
{"hour": 10, "minute": 2, "second": 13}
